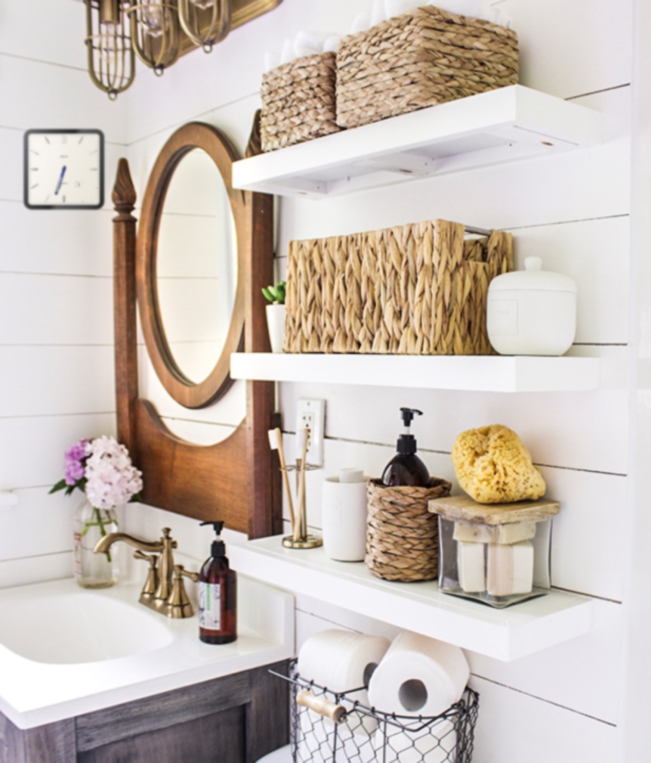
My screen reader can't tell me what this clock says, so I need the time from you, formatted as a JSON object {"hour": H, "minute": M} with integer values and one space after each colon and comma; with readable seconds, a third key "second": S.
{"hour": 6, "minute": 33}
